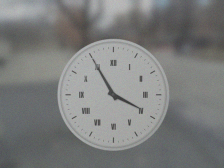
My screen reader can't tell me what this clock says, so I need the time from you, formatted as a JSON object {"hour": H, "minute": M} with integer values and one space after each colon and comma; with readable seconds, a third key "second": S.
{"hour": 3, "minute": 55}
